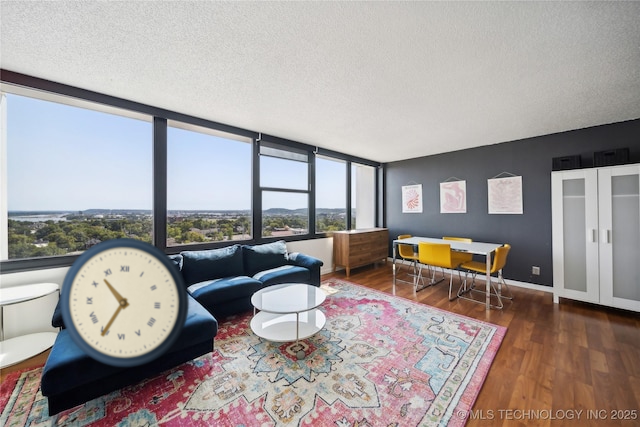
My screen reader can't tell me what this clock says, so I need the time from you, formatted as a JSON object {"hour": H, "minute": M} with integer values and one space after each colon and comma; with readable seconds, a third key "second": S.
{"hour": 10, "minute": 35}
